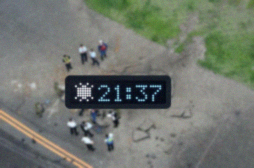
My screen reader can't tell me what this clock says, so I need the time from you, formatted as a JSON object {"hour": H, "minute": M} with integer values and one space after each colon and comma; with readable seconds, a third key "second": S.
{"hour": 21, "minute": 37}
